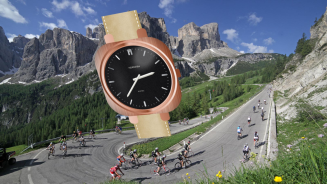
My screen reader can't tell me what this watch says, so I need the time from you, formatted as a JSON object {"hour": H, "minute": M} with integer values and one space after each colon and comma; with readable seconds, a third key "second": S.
{"hour": 2, "minute": 37}
